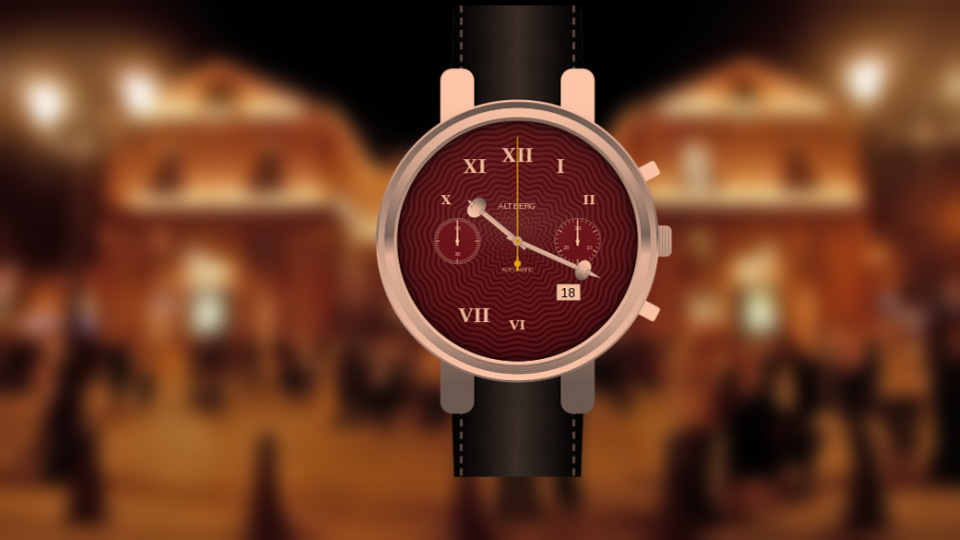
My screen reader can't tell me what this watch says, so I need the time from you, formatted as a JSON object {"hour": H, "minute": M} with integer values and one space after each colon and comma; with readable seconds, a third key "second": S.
{"hour": 10, "minute": 19}
